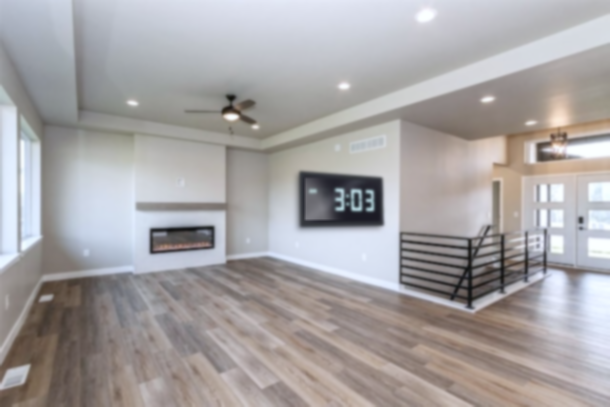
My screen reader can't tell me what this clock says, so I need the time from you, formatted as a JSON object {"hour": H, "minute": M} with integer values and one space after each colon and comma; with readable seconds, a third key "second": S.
{"hour": 3, "minute": 3}
